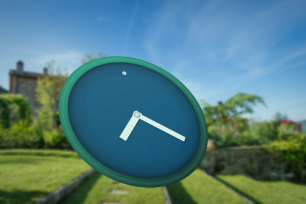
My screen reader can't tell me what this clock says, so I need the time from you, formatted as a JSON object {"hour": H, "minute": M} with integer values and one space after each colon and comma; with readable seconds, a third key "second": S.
{"hour": 7, "minute": 21}
